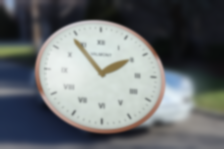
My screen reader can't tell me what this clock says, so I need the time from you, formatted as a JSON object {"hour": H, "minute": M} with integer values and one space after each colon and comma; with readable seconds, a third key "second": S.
{"hour": 1, "minute": 54}
